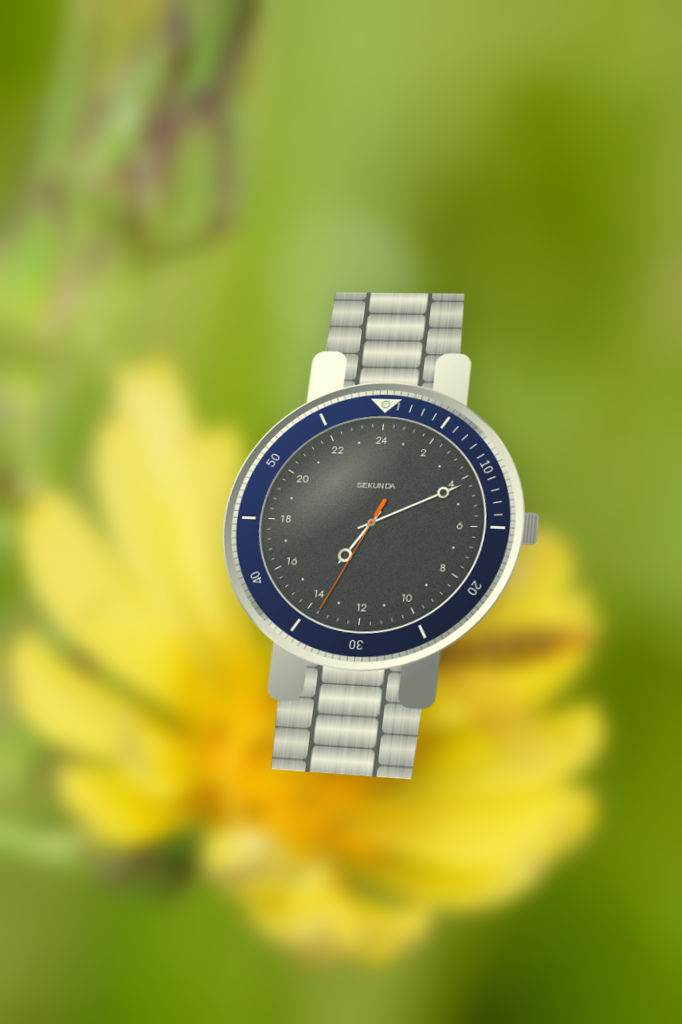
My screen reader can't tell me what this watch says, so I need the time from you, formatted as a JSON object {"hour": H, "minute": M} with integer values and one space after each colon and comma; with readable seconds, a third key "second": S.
{"hour": 14, "minute": 10, "second": 34}
